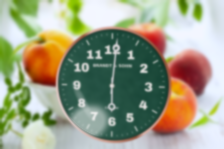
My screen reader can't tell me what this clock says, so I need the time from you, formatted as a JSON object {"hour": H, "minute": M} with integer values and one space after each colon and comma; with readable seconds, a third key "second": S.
{"hour": 6, "minute": 1}
